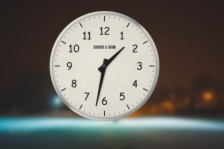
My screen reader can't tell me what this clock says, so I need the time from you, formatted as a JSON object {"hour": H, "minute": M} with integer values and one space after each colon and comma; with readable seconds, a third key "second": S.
{"hour": 1, "minute": 32}
